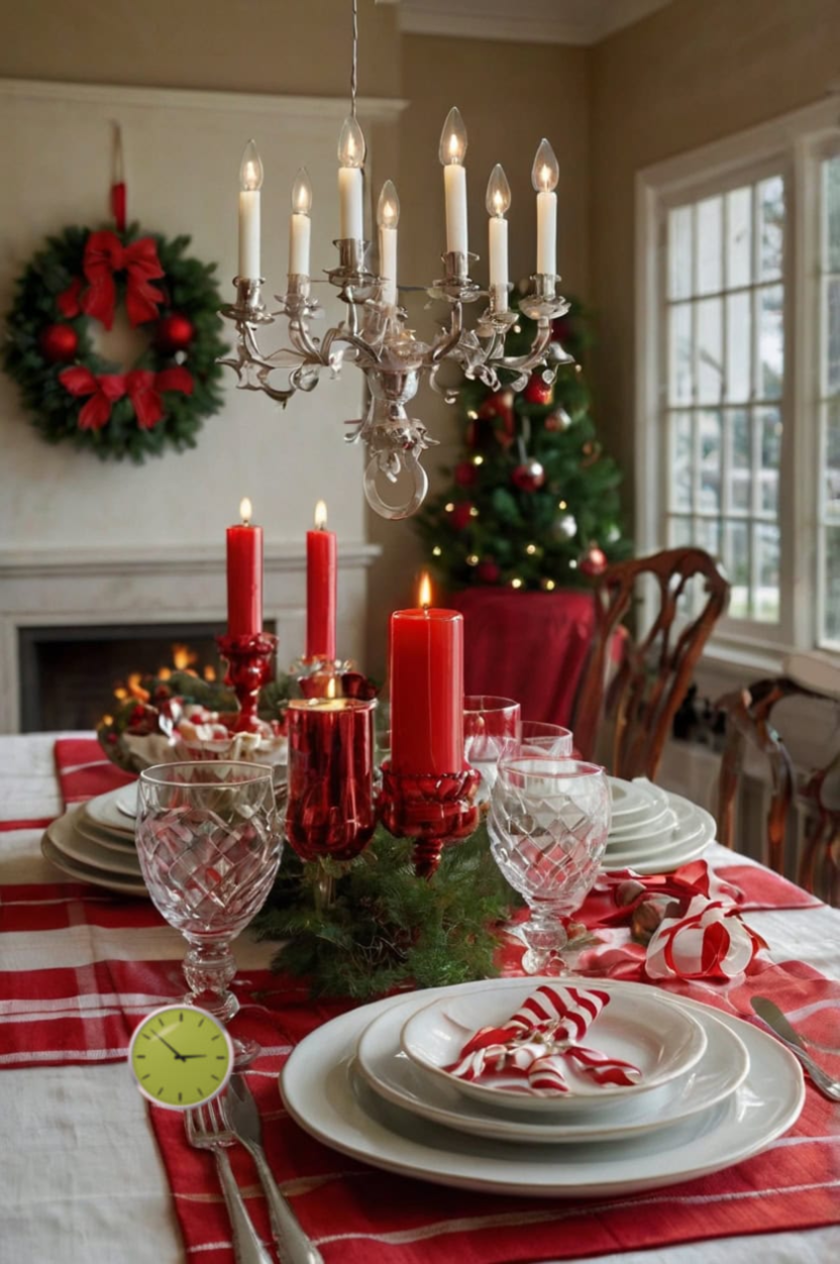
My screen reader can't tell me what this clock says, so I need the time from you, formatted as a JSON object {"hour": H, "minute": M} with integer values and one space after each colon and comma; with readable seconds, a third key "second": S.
{"hour": 2, "minute": 52}
